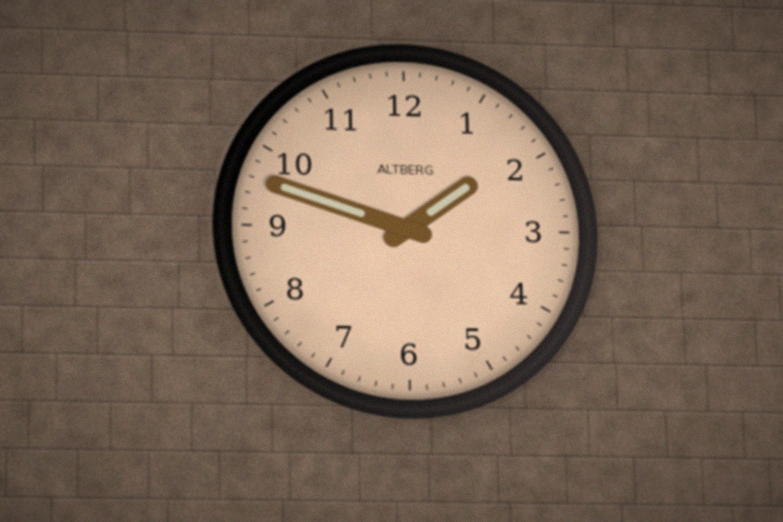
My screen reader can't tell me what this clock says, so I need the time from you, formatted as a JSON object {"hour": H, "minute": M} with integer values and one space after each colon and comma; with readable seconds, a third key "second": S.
{"hour": 1, "minute": 48}
